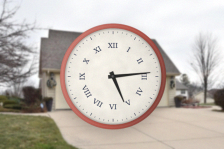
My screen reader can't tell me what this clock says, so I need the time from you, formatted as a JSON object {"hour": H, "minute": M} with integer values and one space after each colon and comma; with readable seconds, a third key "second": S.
{"hour": 5, "minute": 14}
